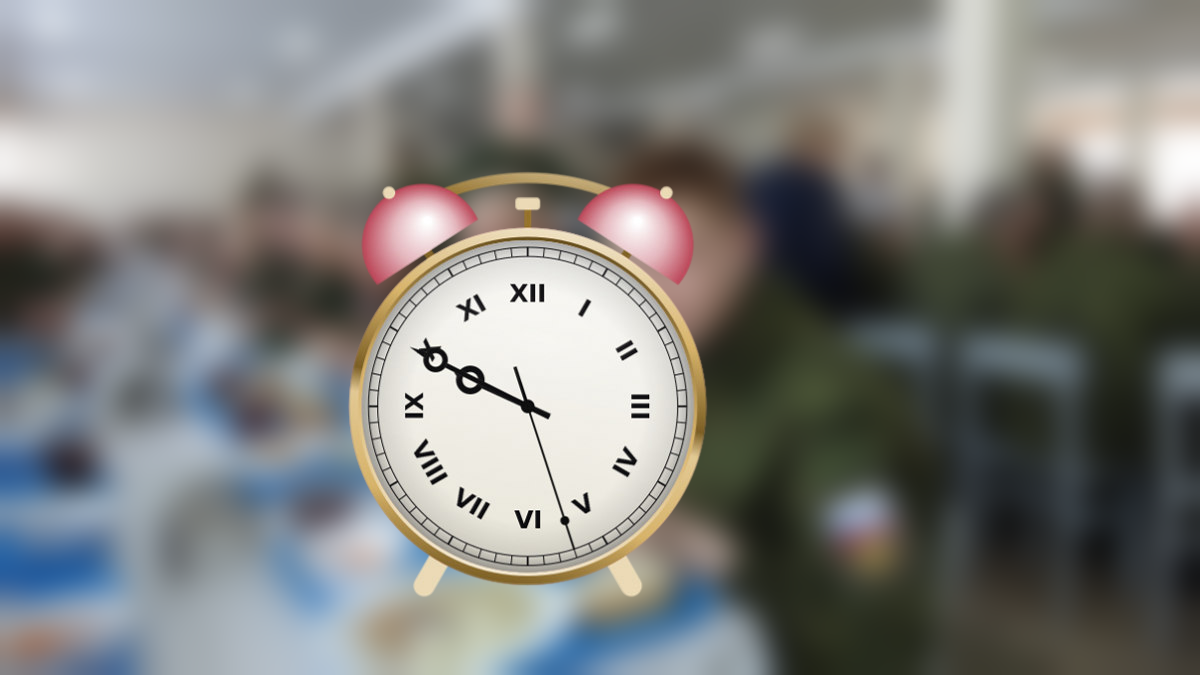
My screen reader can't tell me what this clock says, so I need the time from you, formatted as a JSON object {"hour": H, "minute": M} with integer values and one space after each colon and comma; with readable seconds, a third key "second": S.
{"hour": 9, "minute": 49, "second": 27}
